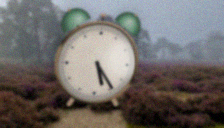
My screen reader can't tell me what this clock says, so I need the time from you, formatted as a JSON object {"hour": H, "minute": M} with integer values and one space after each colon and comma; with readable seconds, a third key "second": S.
{"hour": 5, "minute": 24}
